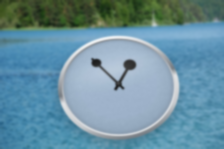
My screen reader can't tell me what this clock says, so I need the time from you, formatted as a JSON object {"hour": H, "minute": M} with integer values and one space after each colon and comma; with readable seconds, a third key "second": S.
{"hour": 12, "minute": 53}
